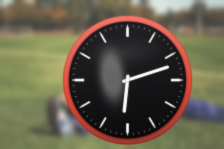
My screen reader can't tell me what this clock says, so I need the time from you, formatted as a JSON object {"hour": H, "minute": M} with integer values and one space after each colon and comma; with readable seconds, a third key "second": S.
{"hour": 6, "minute": 12}
